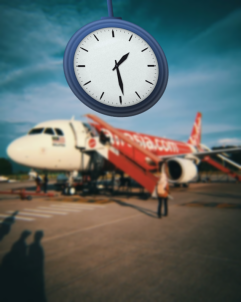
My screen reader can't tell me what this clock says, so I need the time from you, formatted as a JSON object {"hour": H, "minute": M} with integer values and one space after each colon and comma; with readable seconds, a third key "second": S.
{"hour": 1, "minute": 29}
